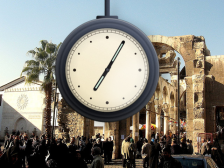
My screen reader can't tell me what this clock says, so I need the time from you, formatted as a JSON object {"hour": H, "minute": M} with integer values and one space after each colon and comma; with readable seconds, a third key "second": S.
{"hour": 7, "minute": 5}
